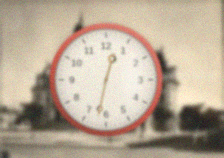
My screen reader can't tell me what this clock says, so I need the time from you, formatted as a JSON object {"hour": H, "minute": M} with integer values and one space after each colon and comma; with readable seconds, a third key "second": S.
{"hour": 12, "minute": 32}
